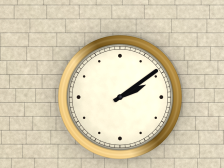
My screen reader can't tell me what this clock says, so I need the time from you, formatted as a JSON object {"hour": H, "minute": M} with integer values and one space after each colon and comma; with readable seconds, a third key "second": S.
{"hour": 2, "minute": 9}
